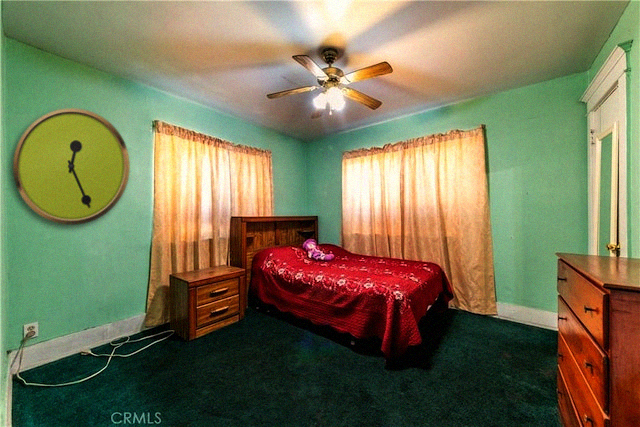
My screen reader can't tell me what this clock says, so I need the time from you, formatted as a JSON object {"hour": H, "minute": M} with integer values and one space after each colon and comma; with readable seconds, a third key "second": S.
{"hour": 12, "minute": 26}
